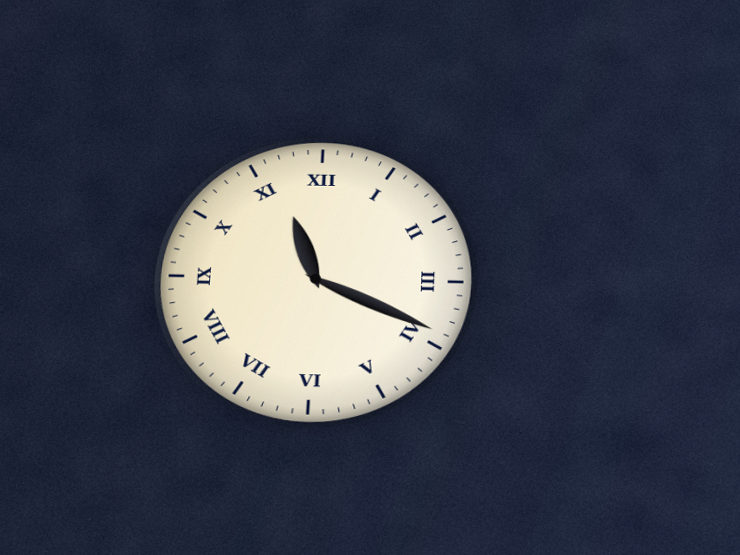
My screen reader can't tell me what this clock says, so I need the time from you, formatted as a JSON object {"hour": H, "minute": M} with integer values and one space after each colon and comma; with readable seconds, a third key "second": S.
{"hour": 11, "minute": 19}
